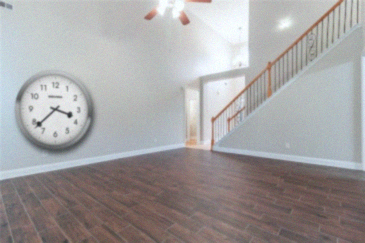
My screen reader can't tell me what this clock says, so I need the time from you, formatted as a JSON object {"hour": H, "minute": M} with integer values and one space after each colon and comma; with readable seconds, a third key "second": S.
{"hour": 3, "minute": 38}
